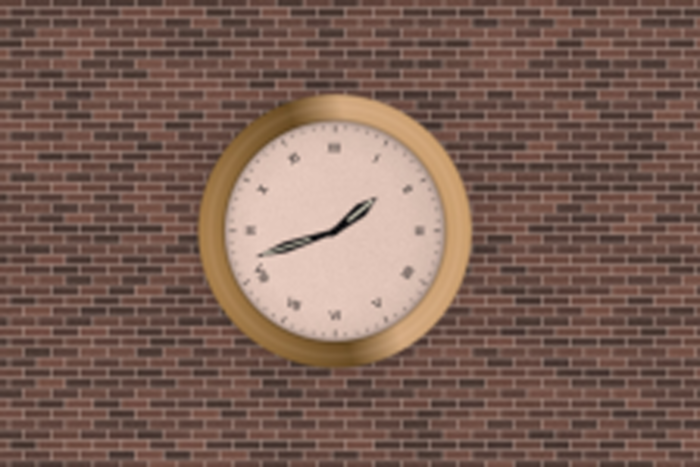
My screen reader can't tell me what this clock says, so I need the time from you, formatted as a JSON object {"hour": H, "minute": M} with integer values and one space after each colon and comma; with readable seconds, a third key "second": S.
{"hour": 1, "minute": 42}
